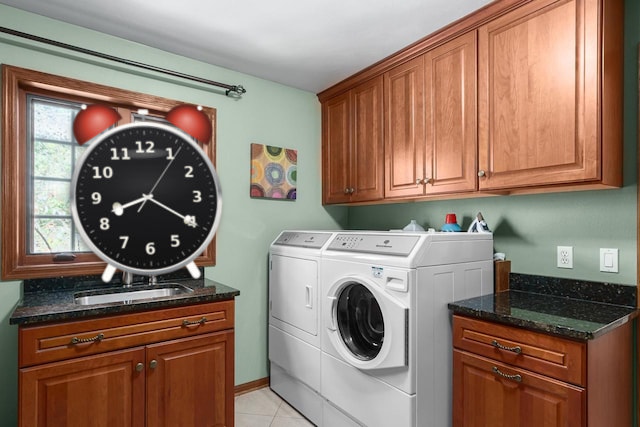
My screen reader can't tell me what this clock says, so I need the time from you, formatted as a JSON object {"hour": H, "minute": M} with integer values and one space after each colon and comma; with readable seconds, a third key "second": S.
{"hour": 8, "minute": 20, "second": 6}
